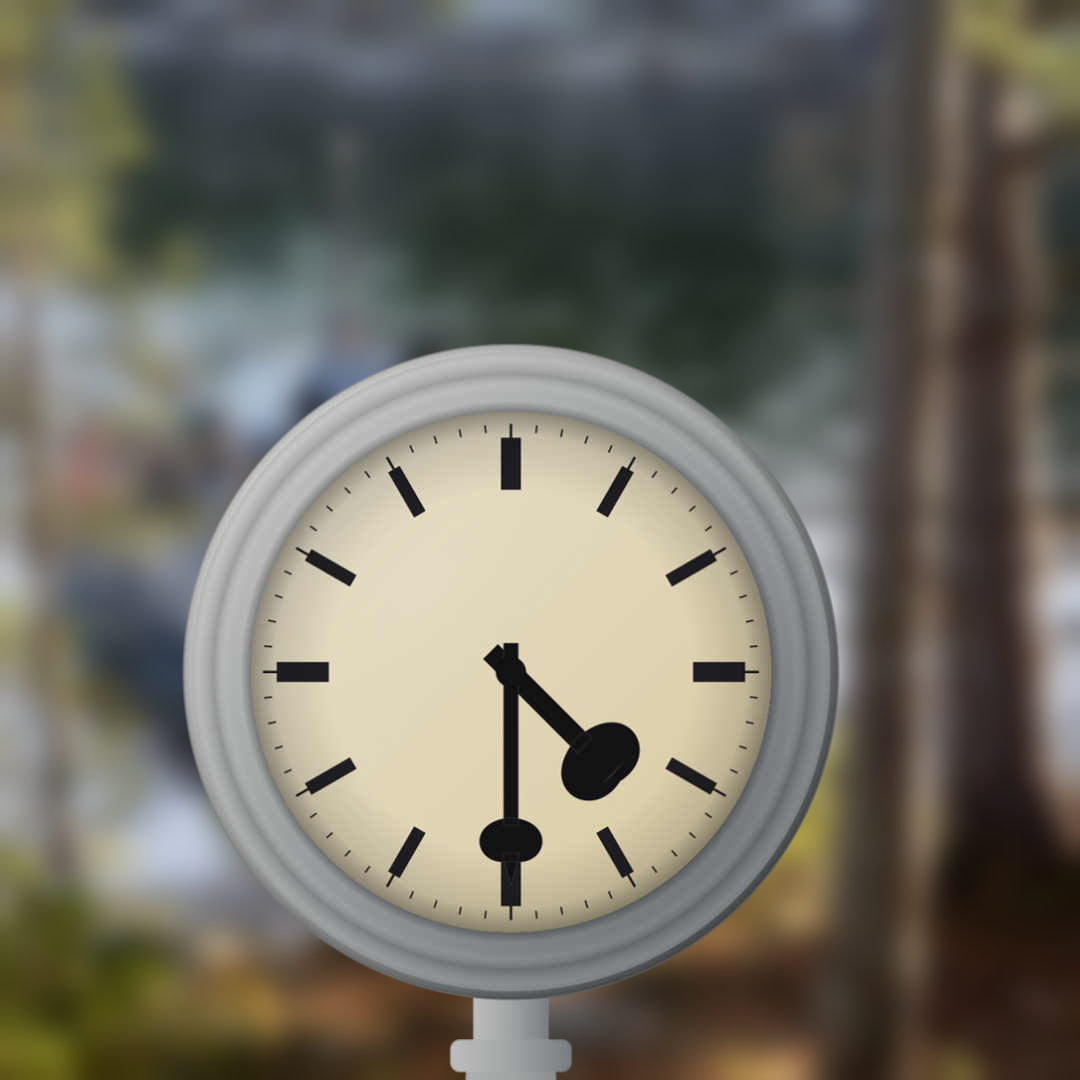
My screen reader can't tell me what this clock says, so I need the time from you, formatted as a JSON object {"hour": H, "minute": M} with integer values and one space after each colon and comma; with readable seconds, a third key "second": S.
{"hour": 4, "minute": 30}
